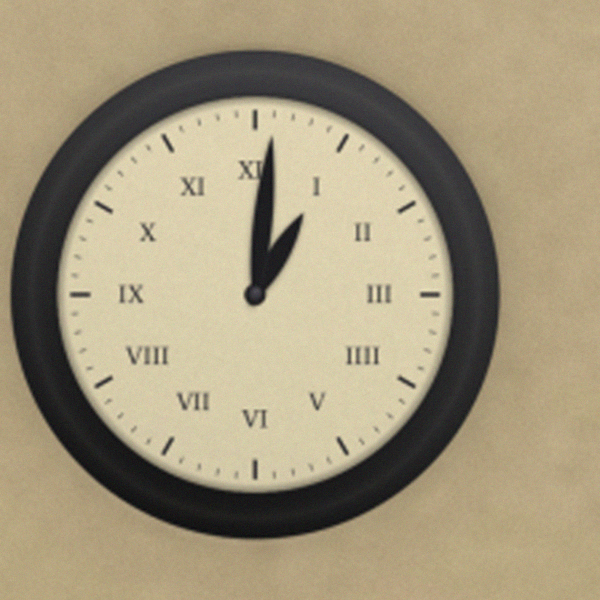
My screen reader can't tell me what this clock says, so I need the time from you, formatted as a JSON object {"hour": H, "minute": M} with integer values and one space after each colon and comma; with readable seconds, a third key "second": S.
{"hour": 1, "minute": 1}
